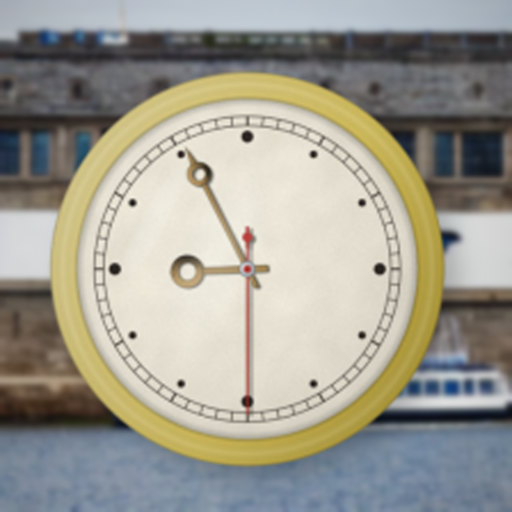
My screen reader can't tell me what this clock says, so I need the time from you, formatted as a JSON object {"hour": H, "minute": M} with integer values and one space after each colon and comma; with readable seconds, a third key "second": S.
{"hour": 8, "minute": 55, "second": 30}
